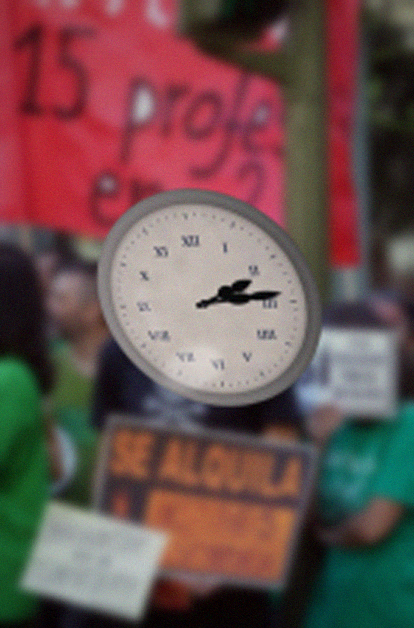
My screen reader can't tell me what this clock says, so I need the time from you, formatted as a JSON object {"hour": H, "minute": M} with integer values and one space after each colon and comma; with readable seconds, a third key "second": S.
{"hour": 2, "minute": 14}
